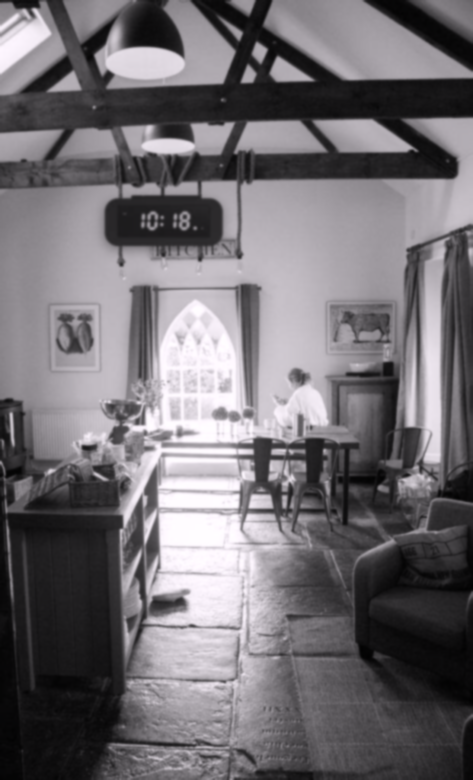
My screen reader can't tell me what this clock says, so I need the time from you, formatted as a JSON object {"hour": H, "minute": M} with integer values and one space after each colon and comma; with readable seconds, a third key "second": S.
{"hour": 10, "minute": 18}
